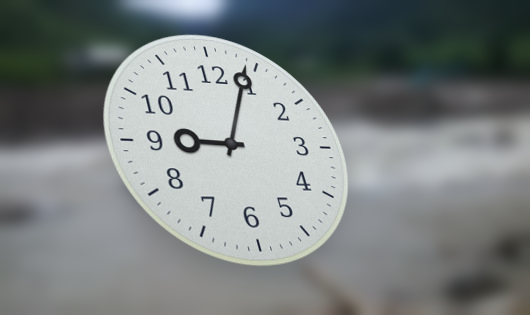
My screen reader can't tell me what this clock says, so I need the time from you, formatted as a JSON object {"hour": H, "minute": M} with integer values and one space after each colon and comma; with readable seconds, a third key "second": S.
{"hour": 9, "minute": 4}
